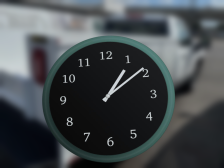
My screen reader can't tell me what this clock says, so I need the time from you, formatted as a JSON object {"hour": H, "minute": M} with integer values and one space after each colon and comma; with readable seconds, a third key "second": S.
{"hour": 1, "minute": 9}
